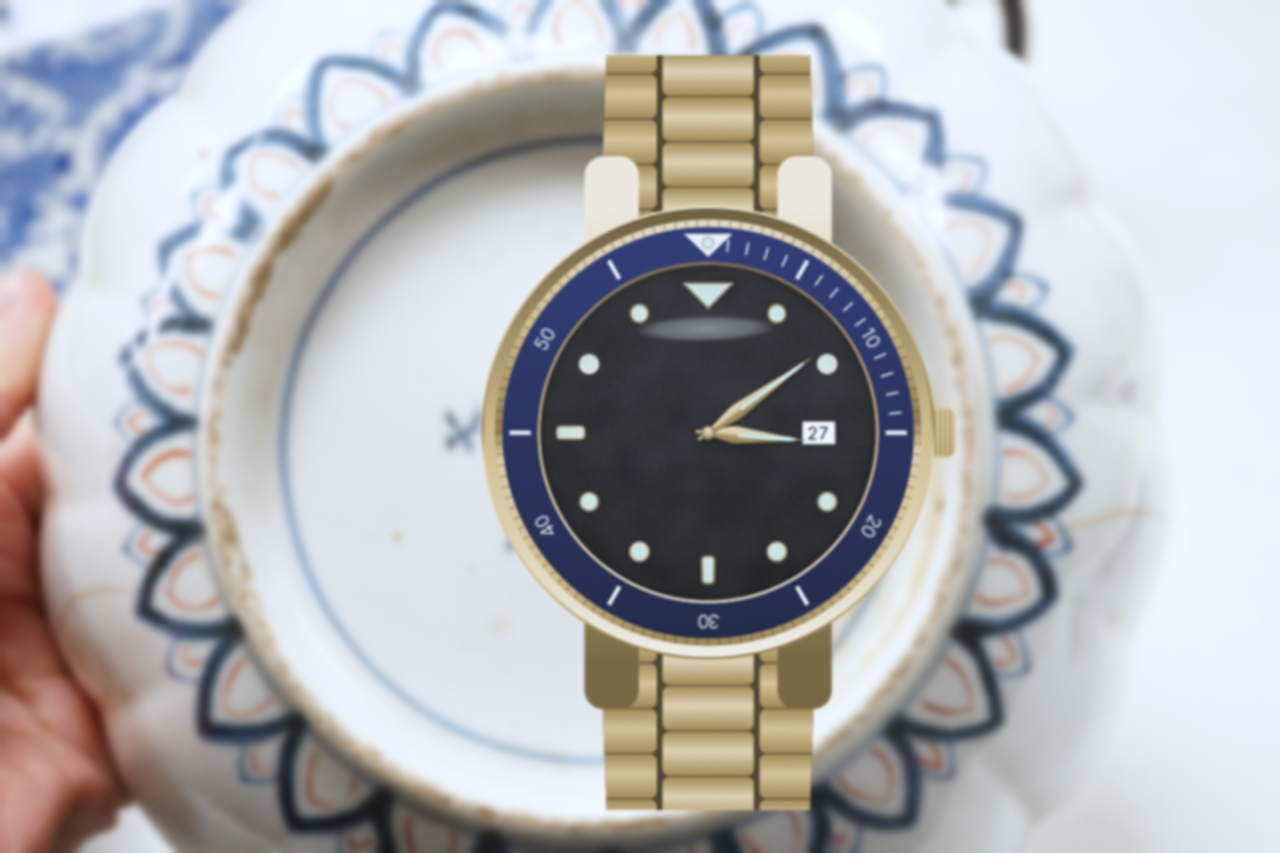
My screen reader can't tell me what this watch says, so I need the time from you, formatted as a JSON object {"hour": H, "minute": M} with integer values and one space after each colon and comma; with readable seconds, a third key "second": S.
{"hour": 3, "minute": 9}
